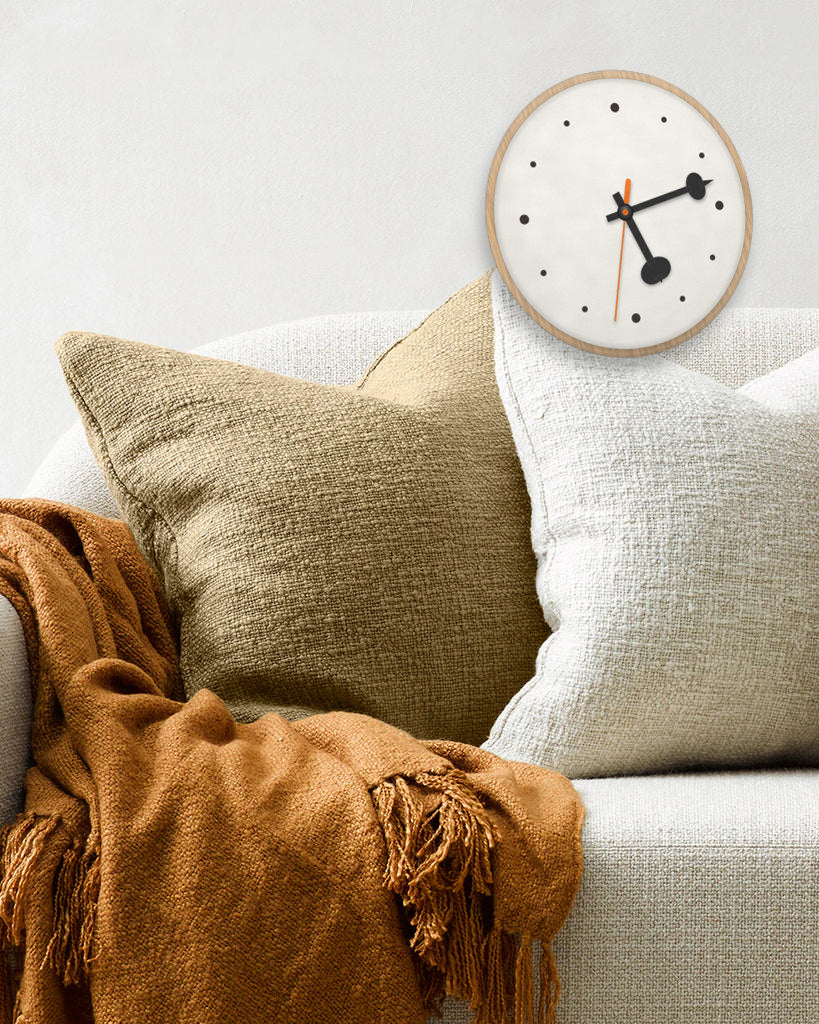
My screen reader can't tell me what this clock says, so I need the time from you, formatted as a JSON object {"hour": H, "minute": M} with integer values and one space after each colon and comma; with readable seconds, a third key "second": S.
{"hour": 5, "minute": 12, "second": 32}
